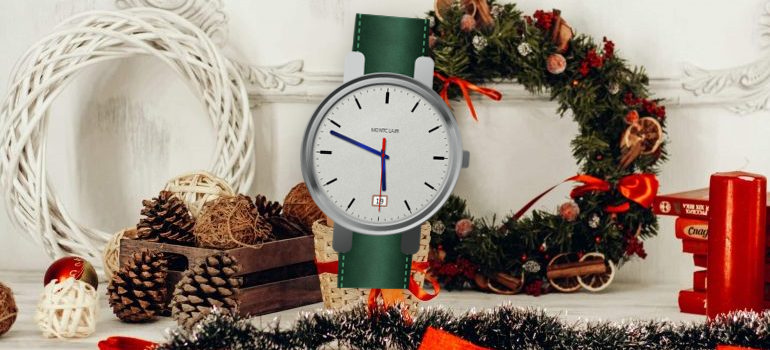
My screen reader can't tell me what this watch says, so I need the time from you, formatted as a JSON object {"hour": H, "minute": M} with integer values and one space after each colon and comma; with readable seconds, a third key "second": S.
{"hour": 5, "minute": 48, "second": 30}
